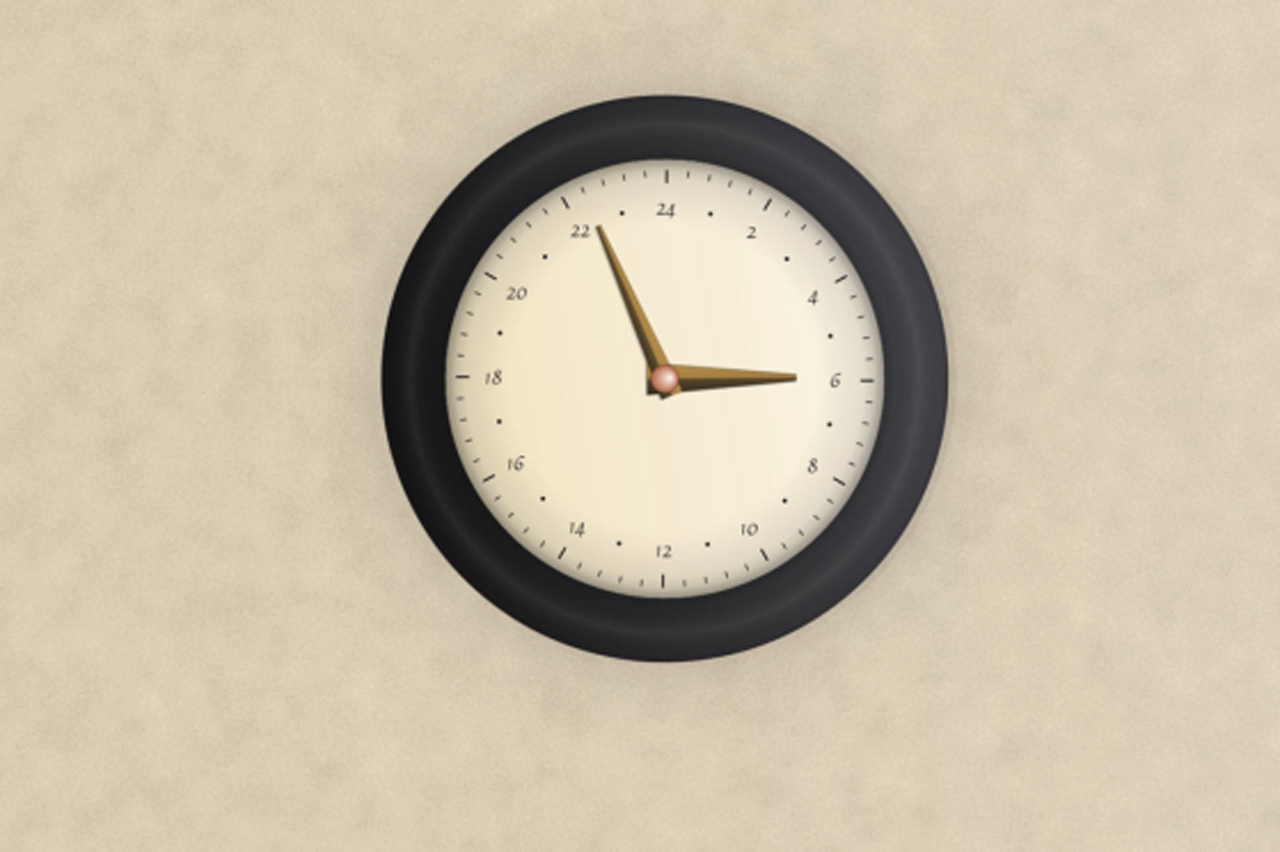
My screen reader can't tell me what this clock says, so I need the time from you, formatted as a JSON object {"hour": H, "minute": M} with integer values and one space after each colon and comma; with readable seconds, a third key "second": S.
{"hour": 5, "minute": 56}
